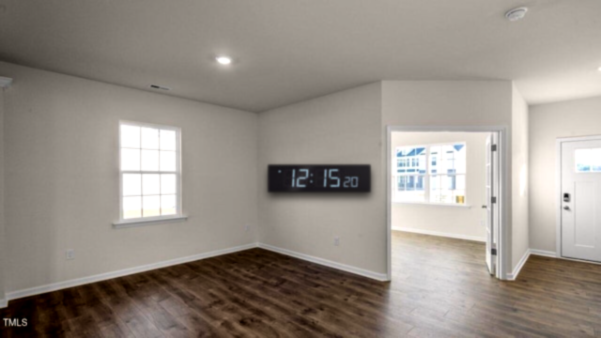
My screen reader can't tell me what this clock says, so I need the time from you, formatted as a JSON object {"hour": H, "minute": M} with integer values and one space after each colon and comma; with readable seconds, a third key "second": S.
{"hour": 12, "minute": 15}
